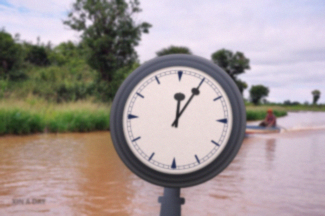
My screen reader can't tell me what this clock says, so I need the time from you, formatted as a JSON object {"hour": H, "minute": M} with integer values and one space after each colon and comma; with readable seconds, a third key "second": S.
{"hour": 12, "minute": 5}
